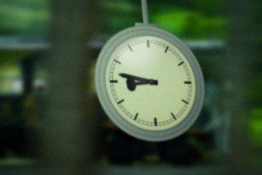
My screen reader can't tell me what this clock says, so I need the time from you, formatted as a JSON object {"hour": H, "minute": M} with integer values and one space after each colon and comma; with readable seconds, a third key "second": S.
{"hour": 8, "minute": 47}
